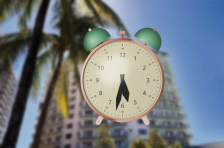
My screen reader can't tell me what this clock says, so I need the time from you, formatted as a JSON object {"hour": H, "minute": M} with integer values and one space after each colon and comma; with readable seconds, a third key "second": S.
{"hour": 5, "minute": 32}
